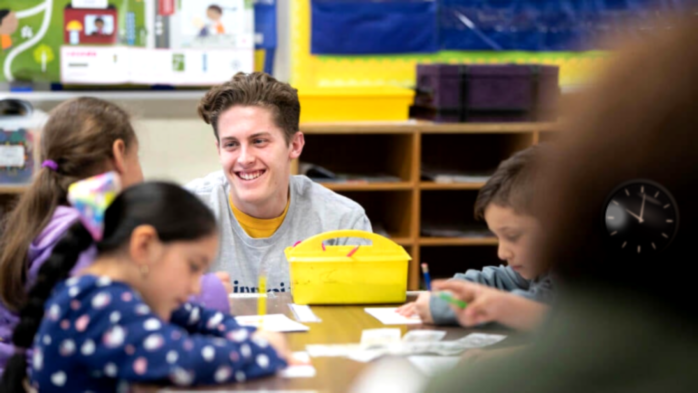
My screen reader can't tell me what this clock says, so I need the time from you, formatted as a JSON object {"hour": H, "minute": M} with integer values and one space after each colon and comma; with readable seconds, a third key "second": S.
{"hour": 10, "minute": 1}
